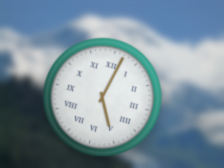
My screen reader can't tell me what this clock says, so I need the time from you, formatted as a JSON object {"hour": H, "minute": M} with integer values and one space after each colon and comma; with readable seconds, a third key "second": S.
{"hour": 5, "minute": 2}
